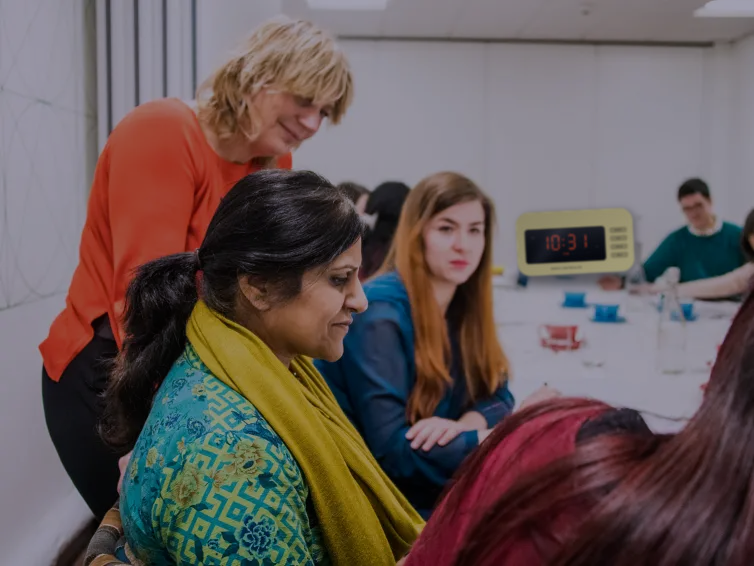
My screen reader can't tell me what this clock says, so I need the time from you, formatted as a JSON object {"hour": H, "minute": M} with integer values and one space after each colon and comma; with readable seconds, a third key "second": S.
{"hour": 10, "minute": 31}
